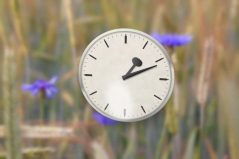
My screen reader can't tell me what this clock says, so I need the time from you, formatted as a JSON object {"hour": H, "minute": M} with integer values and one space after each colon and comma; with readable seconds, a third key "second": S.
{"hour": 1, "minute": 11}
